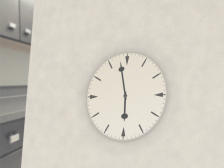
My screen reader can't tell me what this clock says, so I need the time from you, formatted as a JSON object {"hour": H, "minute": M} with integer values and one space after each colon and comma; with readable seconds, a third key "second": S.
{"hour": 5, "minute": 58}
